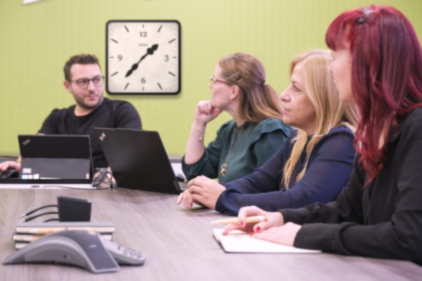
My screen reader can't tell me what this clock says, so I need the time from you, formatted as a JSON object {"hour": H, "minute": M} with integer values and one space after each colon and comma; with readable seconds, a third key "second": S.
{"hour": 1, "minute": 37}
